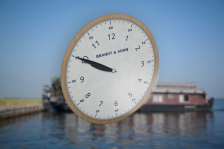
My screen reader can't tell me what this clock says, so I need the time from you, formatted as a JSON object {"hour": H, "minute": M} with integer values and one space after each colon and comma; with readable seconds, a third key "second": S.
{"hour": 9, "minute": 50}
